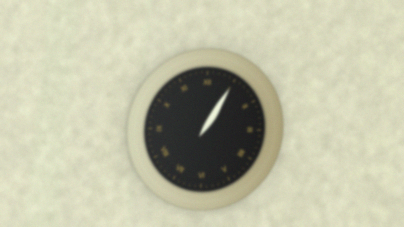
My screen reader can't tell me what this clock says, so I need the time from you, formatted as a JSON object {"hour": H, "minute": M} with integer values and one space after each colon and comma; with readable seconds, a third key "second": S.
{"hour": 1, "minute": 5}
